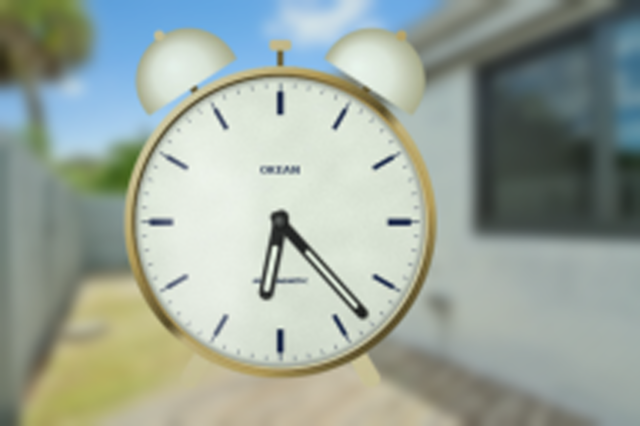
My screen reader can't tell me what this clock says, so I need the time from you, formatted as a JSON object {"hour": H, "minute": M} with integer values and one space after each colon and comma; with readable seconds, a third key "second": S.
{"hour": 6, "minute": 23}
